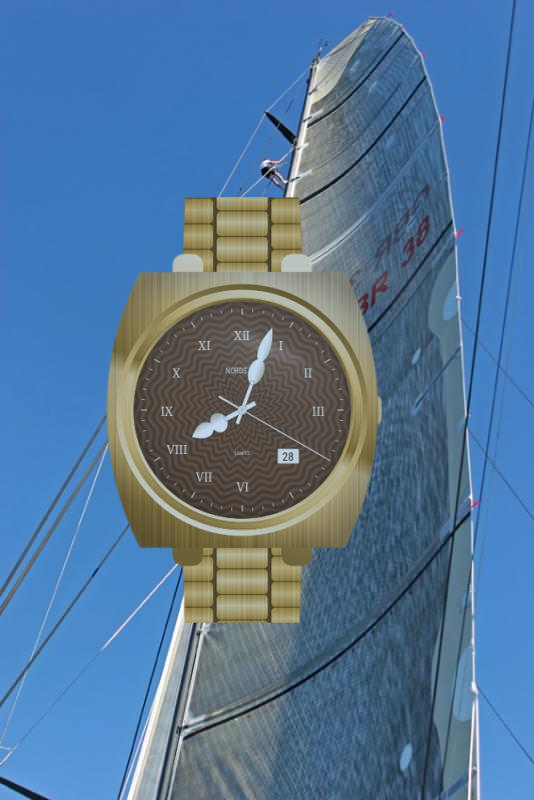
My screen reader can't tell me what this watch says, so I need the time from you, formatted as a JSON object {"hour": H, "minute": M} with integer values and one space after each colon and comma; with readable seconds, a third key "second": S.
{"hour": 8, "minute": 3, "second": 20}
